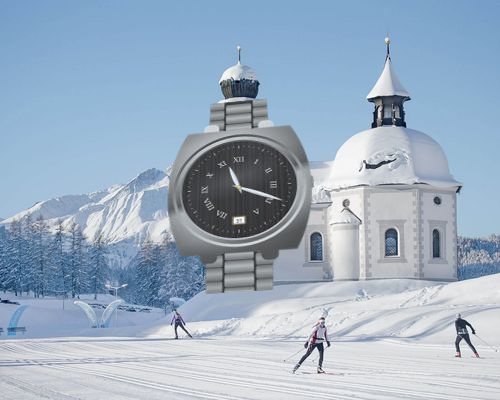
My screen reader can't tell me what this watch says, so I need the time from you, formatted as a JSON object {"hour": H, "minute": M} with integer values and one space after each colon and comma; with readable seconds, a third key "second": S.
{"hour": 11, "minute": 19}
